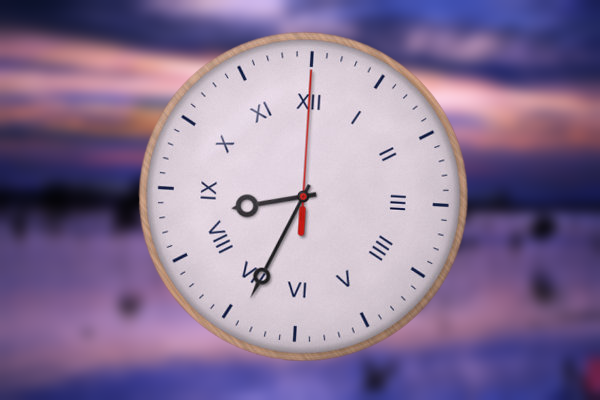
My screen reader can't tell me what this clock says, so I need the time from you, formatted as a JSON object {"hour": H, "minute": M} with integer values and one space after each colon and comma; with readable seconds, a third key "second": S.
{"hour": 8, "minute": 34, "second": 0}
